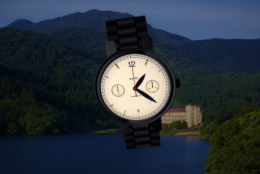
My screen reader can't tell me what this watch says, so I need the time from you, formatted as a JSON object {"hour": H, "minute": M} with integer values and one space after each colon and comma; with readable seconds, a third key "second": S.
{"hour": 1, "minute": 22}
